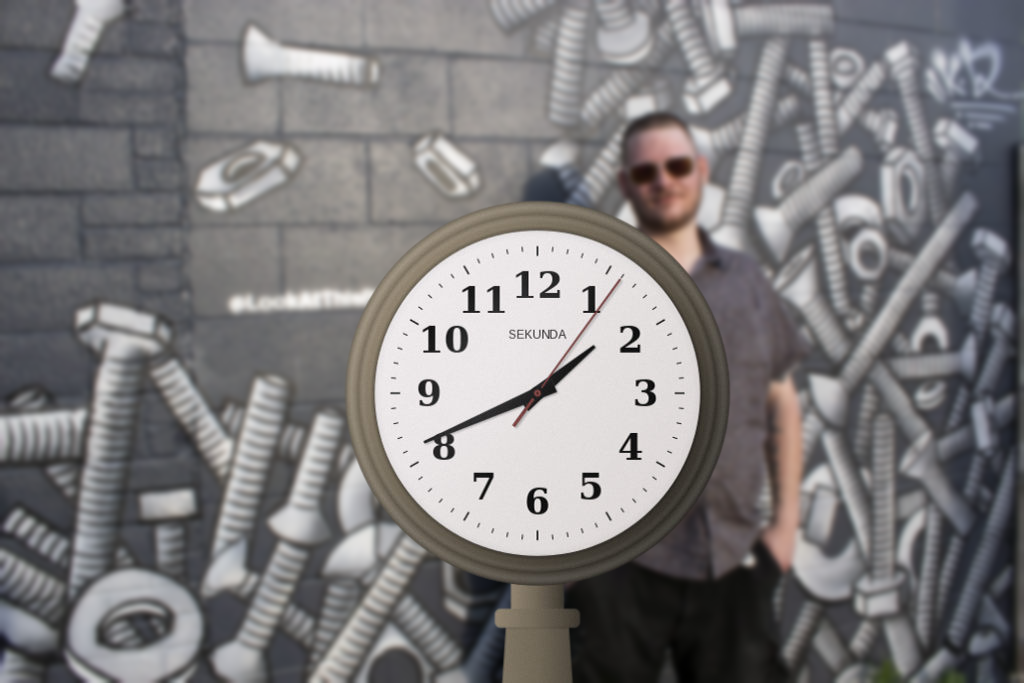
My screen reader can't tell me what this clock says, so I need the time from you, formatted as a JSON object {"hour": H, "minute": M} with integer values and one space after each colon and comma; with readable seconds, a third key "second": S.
{"hour": 1, "minute": 41, "second": 6}
